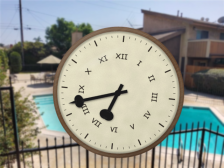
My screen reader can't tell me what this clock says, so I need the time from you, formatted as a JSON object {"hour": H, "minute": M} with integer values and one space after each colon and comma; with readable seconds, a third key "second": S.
{"hour": 6, "minute": 42}
